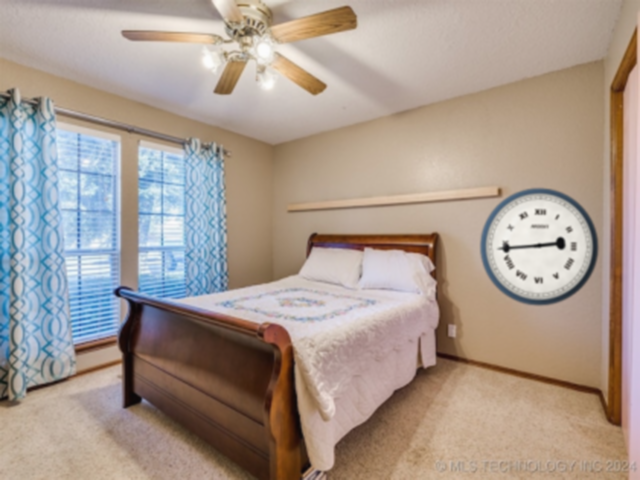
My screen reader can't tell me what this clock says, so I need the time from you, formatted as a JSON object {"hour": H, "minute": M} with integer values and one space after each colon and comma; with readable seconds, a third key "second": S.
{"hour": 2, "minute": 44}
